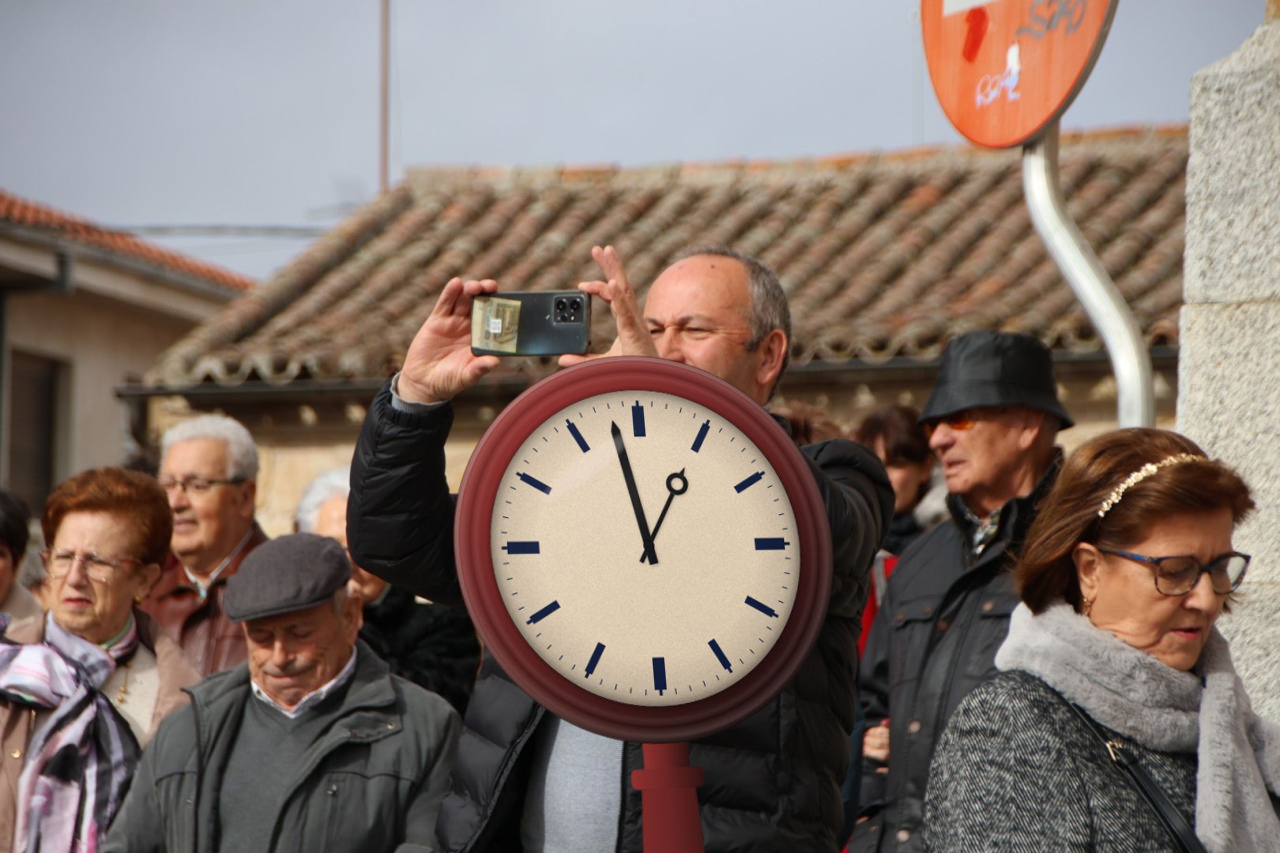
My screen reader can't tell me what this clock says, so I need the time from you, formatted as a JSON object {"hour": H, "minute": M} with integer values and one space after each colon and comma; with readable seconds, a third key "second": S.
{"hour": 12, "minute": 58}
